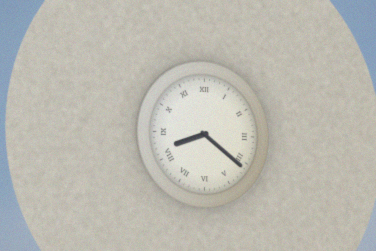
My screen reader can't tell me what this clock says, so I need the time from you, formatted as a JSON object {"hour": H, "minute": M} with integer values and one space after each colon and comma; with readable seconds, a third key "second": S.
{"hour": 8, "minute": 21}
